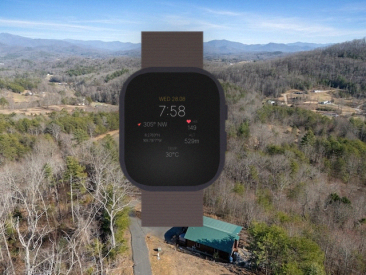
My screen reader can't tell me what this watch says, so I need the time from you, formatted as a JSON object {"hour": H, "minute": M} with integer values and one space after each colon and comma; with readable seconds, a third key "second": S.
{"hour": 7, "minute": 58}
